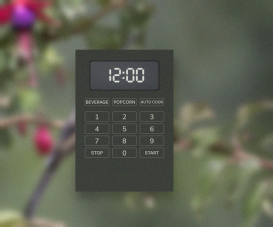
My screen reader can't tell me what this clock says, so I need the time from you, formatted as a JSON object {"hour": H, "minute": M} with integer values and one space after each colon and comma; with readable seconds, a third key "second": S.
{"hour": 12, "minute": 0}
